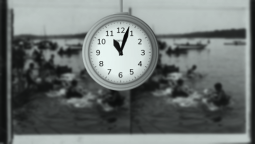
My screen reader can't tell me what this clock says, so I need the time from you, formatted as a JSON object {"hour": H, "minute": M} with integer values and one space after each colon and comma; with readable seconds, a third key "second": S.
{"hour": 11, "minute": 3}
